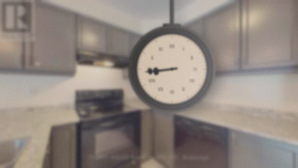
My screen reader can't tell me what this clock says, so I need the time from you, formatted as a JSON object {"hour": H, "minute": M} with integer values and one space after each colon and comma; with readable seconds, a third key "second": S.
{"hour": 8, "minute": 44}
